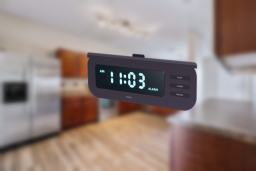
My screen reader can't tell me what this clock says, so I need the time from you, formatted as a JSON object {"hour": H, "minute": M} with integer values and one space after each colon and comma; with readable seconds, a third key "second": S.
{"hour": 11, "minute": 3}
